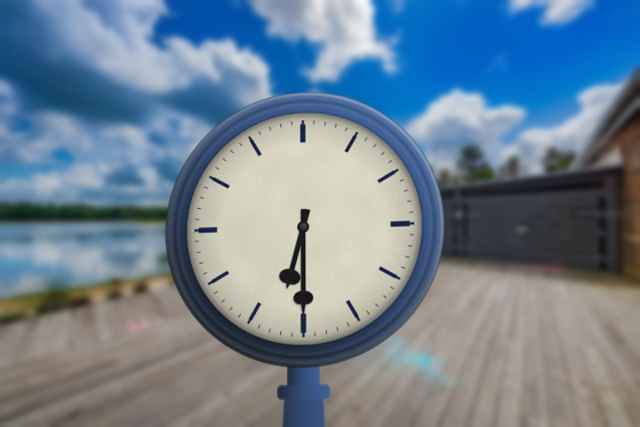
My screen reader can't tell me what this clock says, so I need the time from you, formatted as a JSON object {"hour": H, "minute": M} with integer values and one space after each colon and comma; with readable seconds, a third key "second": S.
{"hour": 6, "minute": 30}
